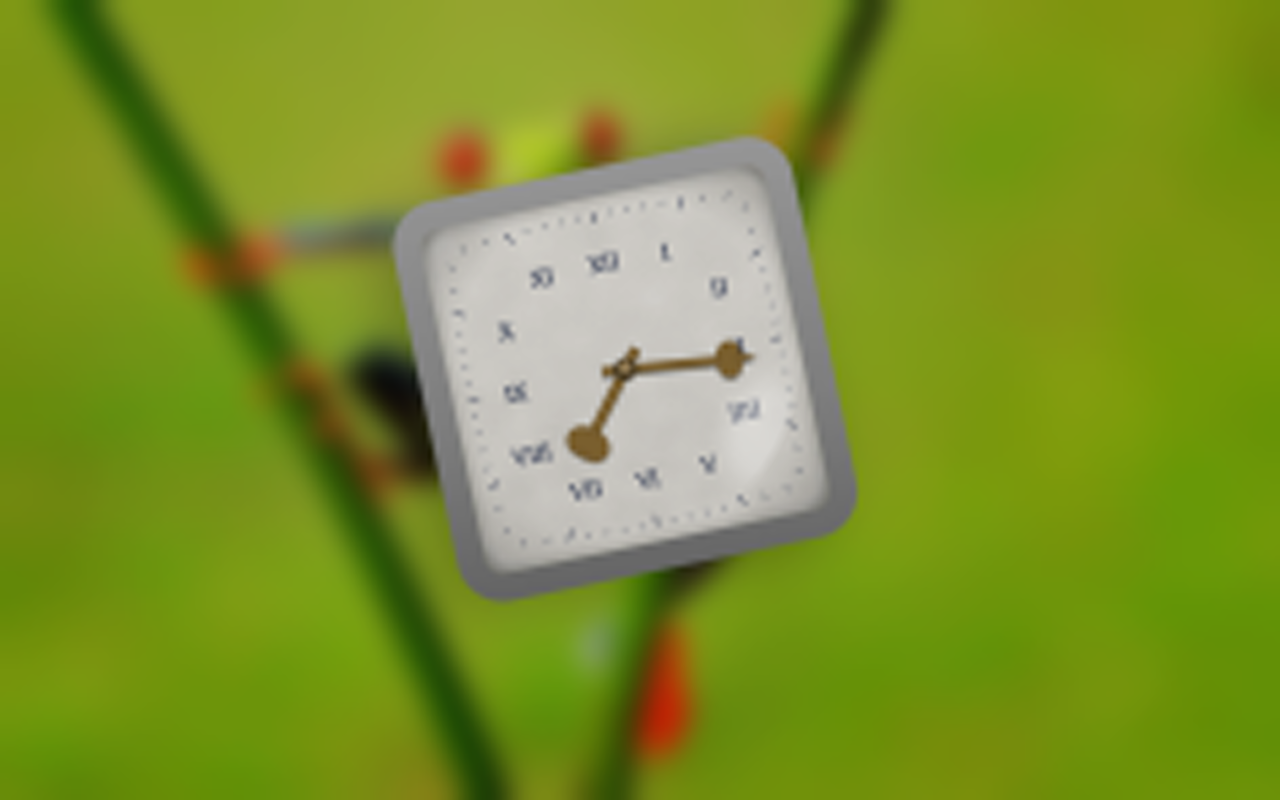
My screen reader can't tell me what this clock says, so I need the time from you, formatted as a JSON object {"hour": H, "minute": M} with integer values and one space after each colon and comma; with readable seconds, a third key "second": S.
{"hour": 7, "minute": 16}
